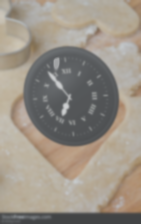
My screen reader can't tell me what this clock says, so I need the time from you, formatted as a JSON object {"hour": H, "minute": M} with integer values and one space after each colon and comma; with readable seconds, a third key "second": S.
{"hour": 6, "minute": 54}
